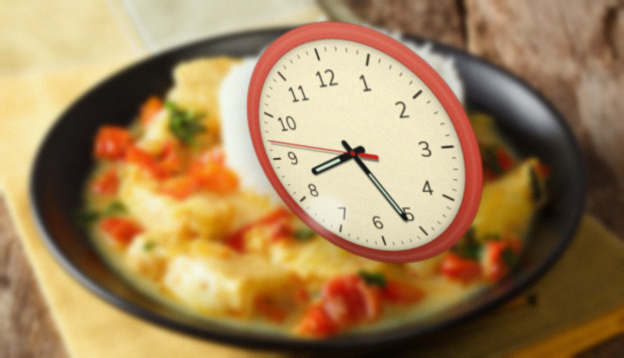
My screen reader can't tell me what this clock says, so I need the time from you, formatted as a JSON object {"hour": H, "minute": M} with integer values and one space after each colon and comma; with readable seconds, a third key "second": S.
{"hour": 8, "minute": 25, "second": 47}
